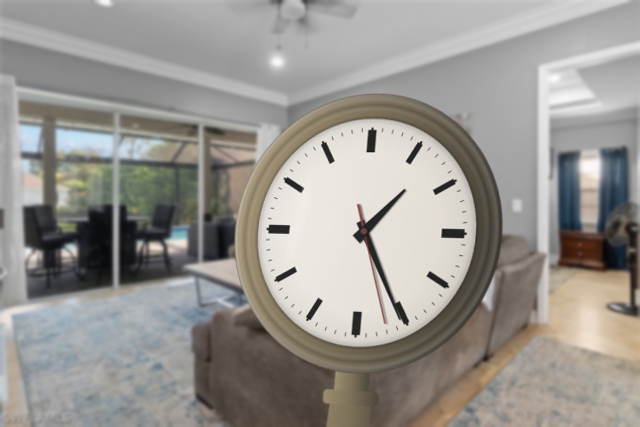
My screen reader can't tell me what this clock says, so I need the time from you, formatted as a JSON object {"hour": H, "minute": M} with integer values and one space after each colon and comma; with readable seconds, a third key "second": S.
{"hour": 1, "minute": 25, "second": 27}
